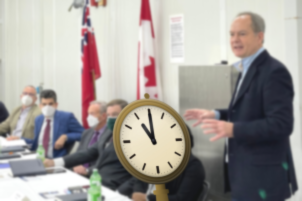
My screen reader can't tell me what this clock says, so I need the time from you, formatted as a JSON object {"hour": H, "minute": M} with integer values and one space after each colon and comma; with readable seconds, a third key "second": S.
{"hour": 11, "minute": 0}
